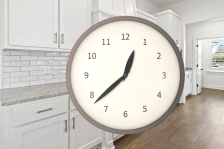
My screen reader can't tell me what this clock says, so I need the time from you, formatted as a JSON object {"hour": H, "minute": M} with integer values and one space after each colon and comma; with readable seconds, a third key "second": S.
{"hour": 12, "minute": 38}
